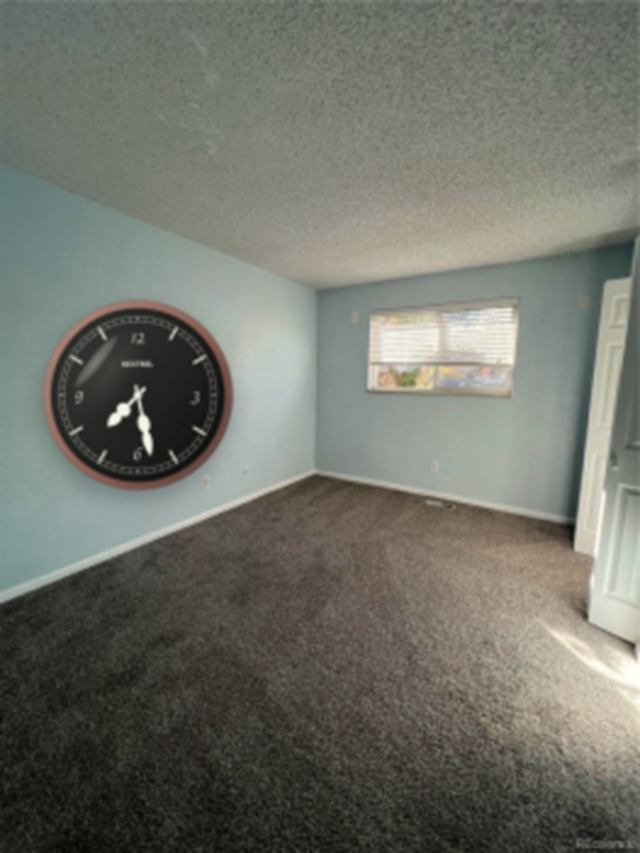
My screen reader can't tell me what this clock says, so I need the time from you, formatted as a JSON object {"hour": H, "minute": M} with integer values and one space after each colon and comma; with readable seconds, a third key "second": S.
{"hour": 7, "minute": 28}
